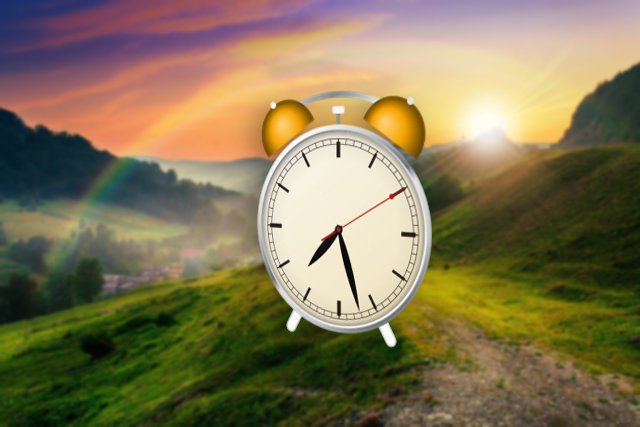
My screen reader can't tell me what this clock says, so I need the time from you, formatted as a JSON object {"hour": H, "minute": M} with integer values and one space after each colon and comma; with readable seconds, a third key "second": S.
{"hour": 7, "minute": 27, "second": 10}
